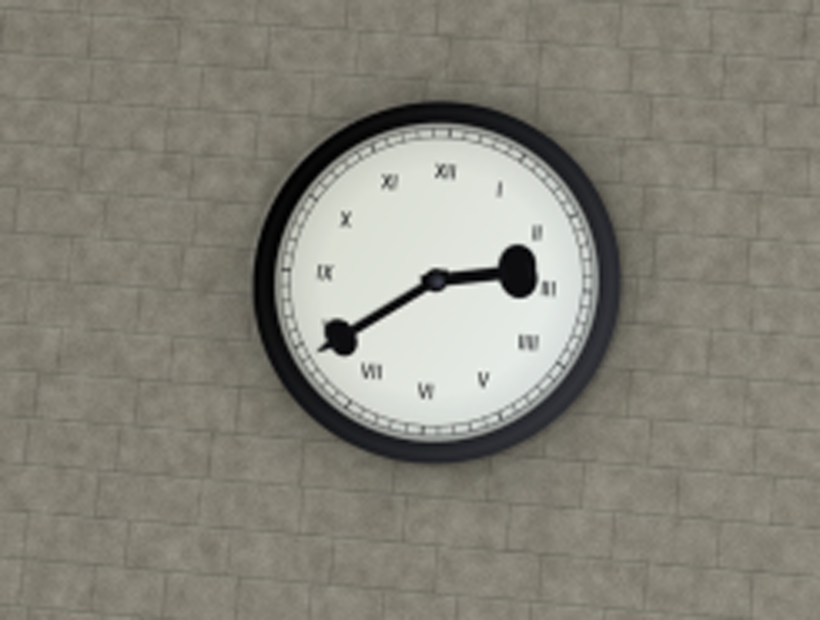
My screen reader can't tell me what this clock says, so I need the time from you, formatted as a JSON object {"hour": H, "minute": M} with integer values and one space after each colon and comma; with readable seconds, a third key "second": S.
{"hour": 2, "minute": 39}
